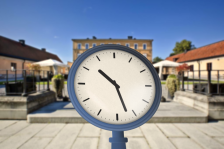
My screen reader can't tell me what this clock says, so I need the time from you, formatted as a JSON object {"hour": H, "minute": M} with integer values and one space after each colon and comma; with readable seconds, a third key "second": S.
{"hour": 10, "minute": 27}
